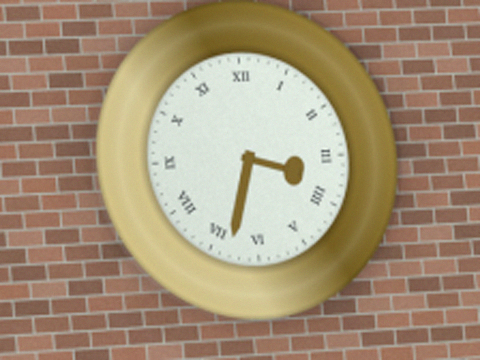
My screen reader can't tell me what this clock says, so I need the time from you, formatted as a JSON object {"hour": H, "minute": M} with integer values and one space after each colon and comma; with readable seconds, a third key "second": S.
{"hour": 3, "minute": 33}
